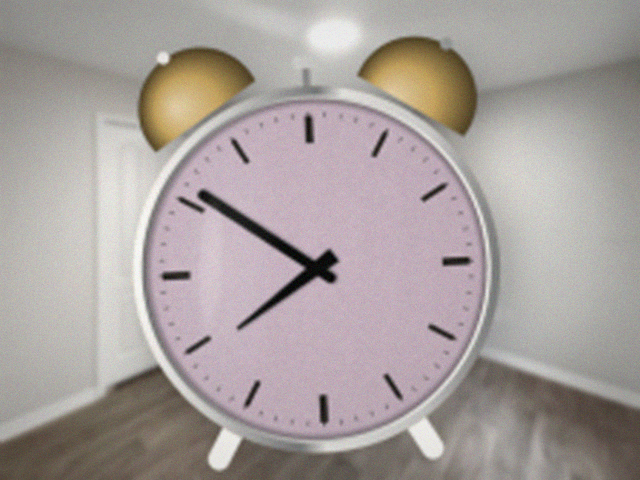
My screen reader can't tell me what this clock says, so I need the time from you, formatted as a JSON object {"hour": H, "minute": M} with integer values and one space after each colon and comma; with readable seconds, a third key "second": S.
{"hour": 7, "minute": 51}
